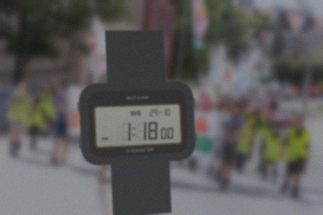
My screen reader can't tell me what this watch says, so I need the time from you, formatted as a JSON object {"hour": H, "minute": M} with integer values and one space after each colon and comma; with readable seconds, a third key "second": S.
{"hour": 1, "minute": 18, "second": 0}
